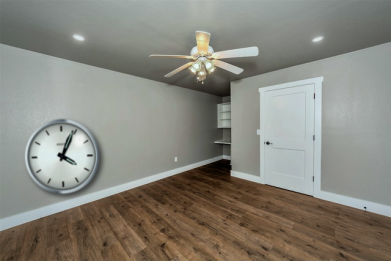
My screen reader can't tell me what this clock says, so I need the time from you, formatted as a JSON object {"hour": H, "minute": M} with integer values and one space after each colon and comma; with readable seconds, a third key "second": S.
{"hour": 4, "minute": 4}
